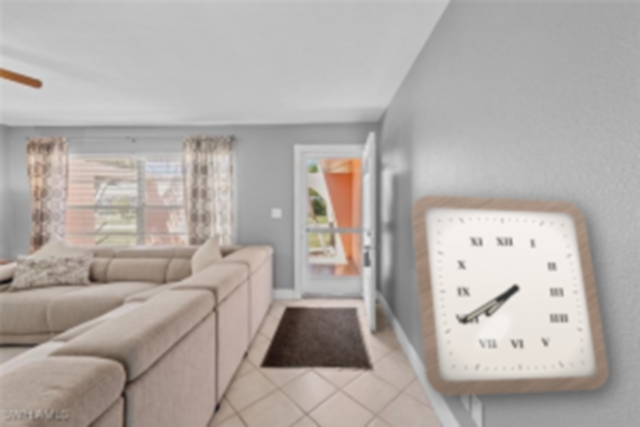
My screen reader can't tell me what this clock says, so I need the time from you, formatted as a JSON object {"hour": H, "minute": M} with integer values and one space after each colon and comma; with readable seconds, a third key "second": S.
{"hour": 7, "minute": 40}
